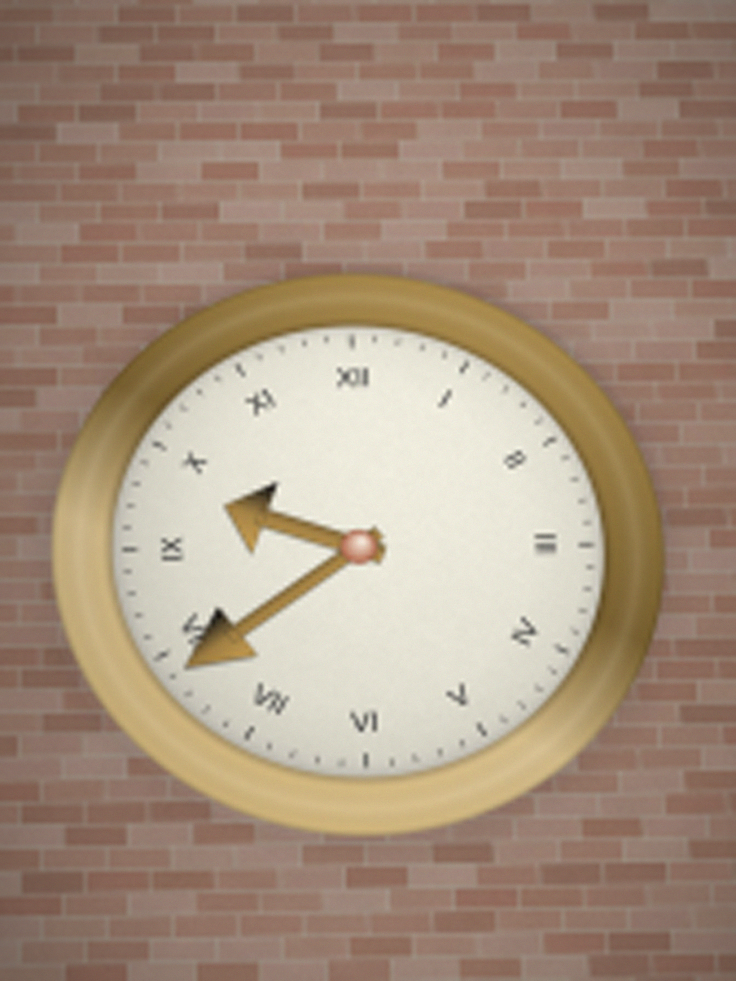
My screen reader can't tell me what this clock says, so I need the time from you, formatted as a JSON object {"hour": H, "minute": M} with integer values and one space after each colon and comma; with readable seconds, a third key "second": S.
{"hour": 9, "minute": 39}
